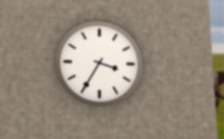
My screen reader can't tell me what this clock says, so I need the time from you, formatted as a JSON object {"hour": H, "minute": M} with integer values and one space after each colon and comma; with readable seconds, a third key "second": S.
{"hour": 3, "minute": 35}
